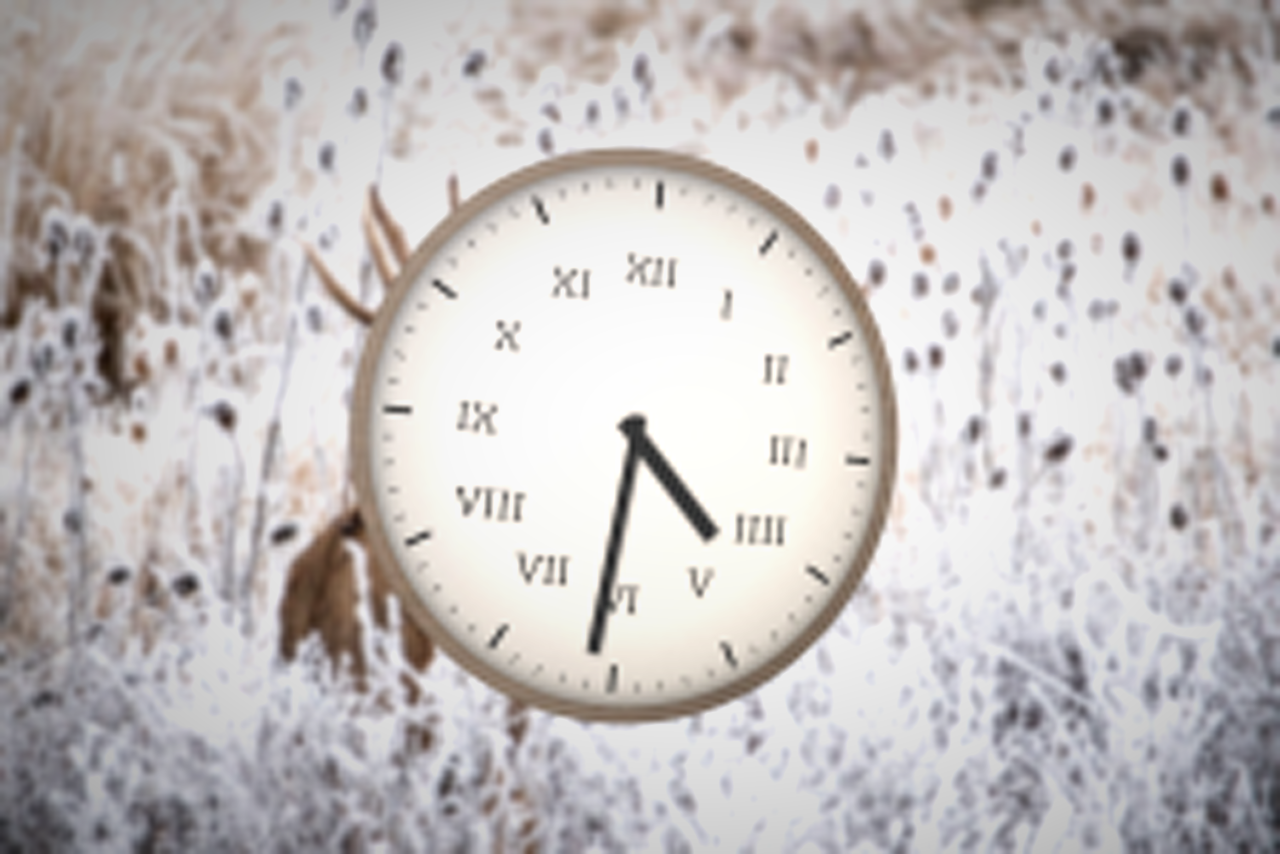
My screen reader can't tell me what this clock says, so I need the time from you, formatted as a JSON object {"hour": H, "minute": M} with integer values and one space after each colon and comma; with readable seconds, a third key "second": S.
{"hour": 4, "minute": 31}
